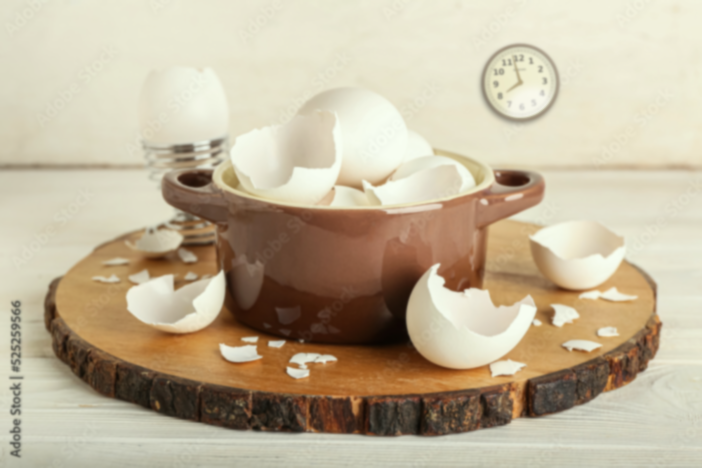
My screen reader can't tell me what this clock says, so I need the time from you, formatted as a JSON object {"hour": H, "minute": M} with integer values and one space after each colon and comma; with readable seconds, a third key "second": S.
{"hour": 7, "minute": 58}
